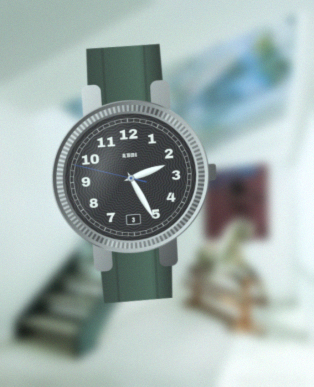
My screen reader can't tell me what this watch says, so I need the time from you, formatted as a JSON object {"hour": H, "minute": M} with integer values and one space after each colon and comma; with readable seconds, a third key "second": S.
{"hour": 2, "minute": 25, "second": 48}
